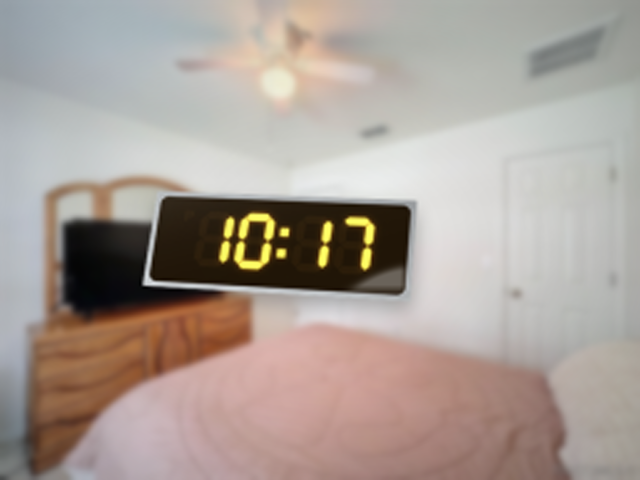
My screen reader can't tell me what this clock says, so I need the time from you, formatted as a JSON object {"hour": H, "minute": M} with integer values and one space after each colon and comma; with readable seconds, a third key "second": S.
{"hour": 10, "minute": 17}
